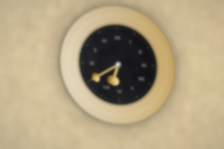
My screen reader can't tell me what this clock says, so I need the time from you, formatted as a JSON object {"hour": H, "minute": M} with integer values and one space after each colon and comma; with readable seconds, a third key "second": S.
{"hour": 6, "minute": 40}
